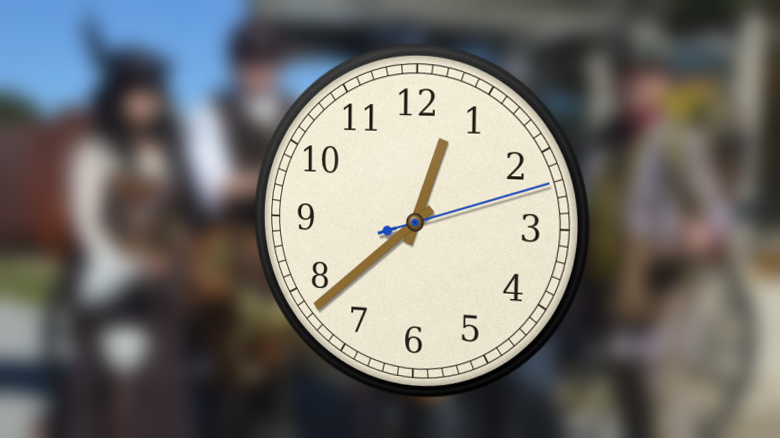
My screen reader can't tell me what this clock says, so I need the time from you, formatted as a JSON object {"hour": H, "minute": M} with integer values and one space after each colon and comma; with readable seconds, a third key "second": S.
{"hour": 12, "minute": 38, "second": 12}
